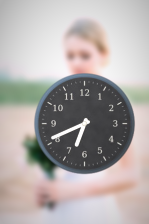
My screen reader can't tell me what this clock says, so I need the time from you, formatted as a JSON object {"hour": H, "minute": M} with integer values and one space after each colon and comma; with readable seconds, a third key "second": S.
{"hour": 6, "minute": 41}
